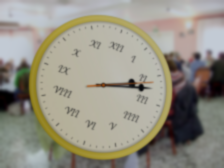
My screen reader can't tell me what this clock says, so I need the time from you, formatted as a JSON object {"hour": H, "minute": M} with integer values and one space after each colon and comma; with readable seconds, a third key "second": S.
{"hour": 2, "minute": 12, "second": 11}
